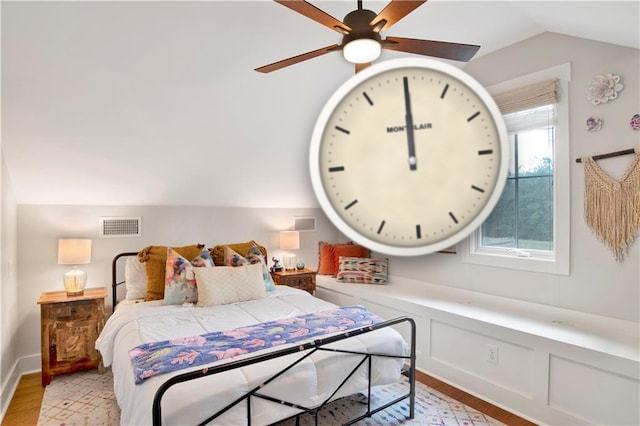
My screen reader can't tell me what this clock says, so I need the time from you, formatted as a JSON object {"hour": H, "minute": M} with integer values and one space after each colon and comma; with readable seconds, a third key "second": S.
{"hour": 12, "minute": 0}
